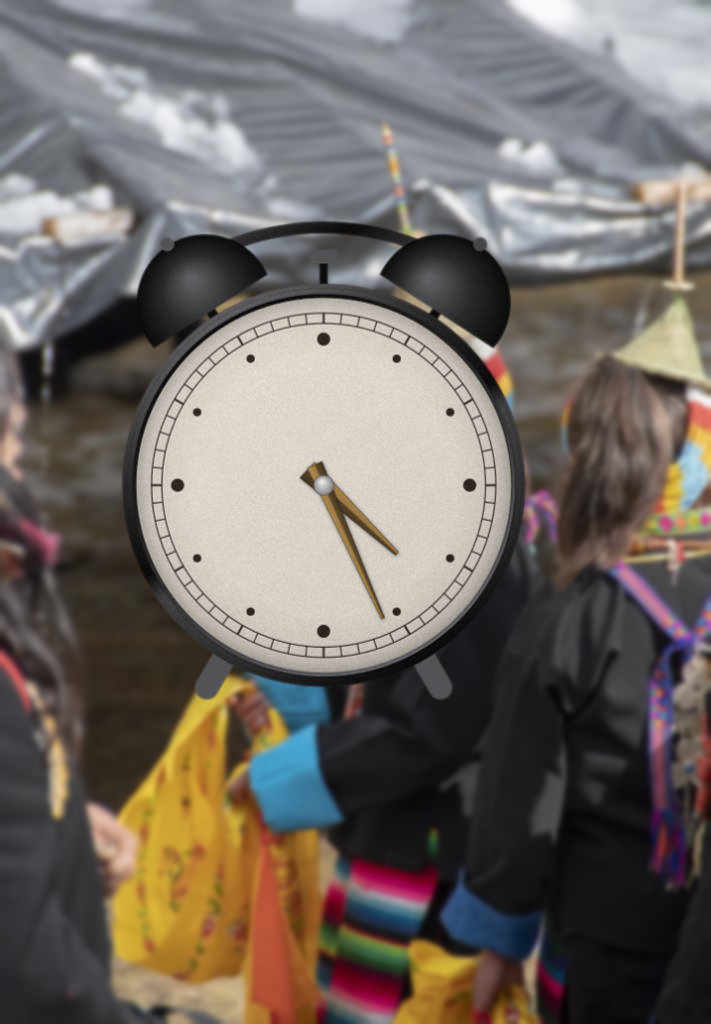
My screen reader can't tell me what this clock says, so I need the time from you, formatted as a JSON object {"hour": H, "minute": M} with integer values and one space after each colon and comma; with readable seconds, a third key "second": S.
{"hour": 4, "minute": 26}
